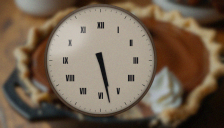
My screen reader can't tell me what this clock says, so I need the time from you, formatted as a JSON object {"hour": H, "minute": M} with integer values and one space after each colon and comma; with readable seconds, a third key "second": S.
{"hour": 5, "minute": 28}
